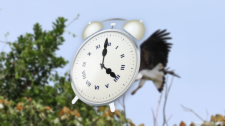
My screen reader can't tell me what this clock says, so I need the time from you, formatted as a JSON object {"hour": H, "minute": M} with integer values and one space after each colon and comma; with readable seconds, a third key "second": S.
{"hour": 3, "minute": 59}
